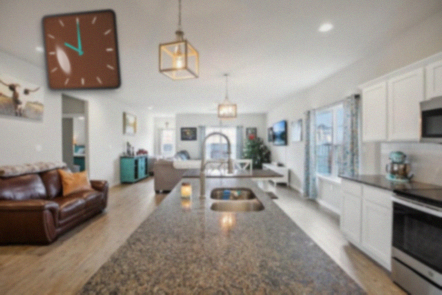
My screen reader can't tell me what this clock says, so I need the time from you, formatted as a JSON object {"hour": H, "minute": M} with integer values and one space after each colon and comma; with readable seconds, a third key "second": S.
{"hour": 10, "minute": 0}
